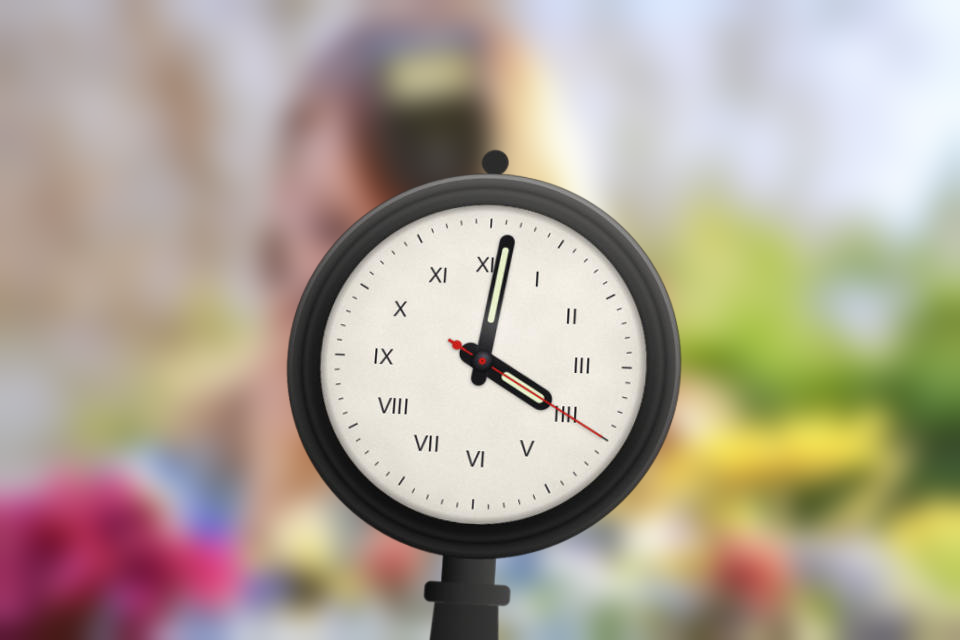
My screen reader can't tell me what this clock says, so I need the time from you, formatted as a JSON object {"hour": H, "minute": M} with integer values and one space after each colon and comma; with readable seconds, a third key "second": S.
{"hour": 4, "minute": 1, "second": 20}
